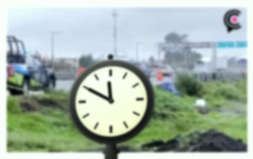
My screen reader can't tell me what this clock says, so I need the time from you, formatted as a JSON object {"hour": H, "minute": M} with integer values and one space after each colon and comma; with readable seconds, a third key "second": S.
{"hour": 11, "minute": 50}
